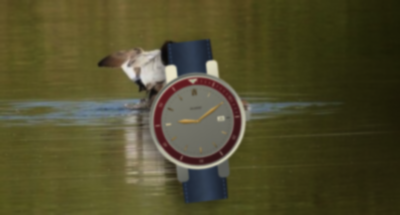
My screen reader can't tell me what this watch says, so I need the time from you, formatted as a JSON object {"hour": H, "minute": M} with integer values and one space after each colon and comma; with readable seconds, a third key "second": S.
{"hour": 9, "minute": 10}
